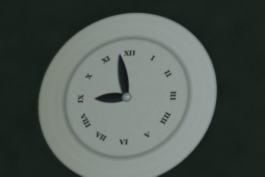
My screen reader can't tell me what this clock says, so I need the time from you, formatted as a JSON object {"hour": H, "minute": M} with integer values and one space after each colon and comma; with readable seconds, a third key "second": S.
{"hour": 8, "minute": 58}
